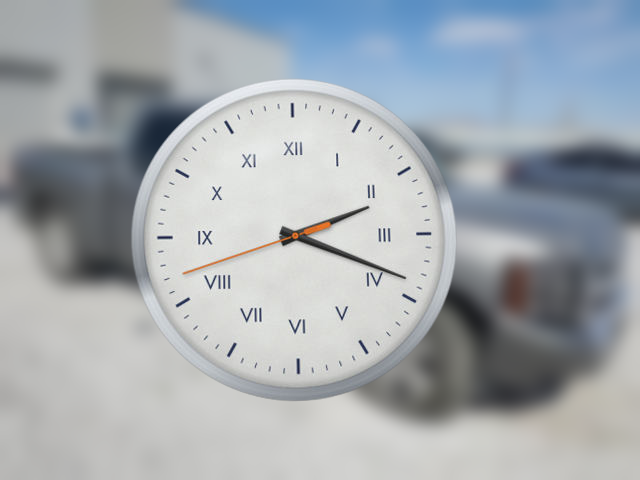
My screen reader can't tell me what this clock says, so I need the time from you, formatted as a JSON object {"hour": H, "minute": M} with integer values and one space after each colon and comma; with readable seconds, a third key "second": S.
{"hour": 2, "minute": 18, "second": 42}
